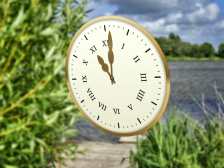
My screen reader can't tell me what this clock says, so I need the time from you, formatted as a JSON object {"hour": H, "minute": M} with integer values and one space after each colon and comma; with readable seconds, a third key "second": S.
{"hour": 11, "minute": 1}
